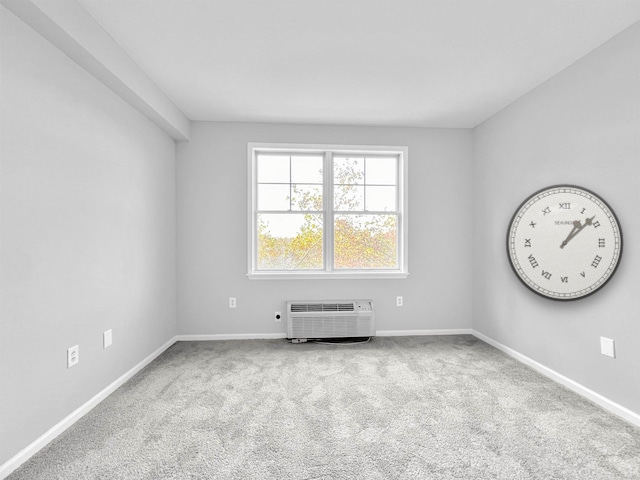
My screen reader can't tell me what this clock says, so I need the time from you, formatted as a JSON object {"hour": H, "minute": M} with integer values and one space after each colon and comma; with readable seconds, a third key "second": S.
{"hour": 1, "minute": 8}
